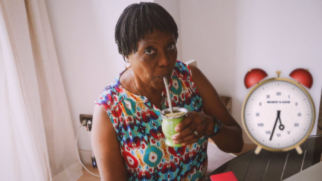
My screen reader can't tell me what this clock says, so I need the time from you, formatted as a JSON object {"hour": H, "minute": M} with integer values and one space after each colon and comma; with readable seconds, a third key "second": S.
{"hour": 5, "minute": 33}
